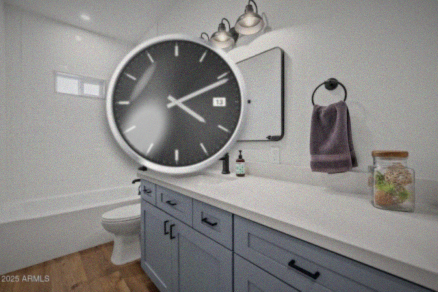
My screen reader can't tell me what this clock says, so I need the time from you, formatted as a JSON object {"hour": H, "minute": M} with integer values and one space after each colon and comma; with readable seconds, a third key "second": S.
{"hour": 4, "minute": 11}
